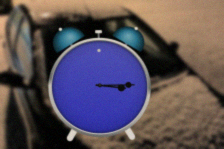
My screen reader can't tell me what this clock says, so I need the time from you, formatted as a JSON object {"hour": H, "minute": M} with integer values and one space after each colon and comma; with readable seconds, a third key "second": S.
{"hour": 3, "minute": 15}
